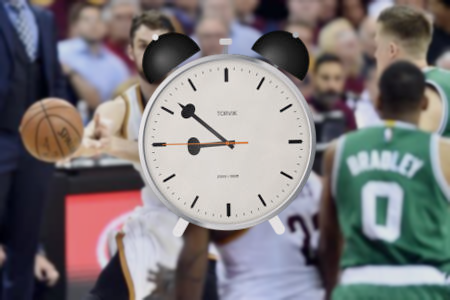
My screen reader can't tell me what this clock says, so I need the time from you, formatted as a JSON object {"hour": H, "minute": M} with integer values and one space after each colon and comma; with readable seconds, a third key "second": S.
{"hour": 8, "minute": 51, "second": 45}
